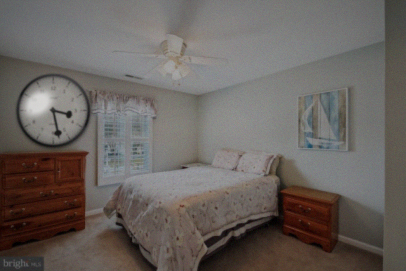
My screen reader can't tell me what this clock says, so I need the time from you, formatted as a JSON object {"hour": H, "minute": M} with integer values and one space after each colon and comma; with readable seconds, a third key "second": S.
{"hour": 3, "minute": 28}
